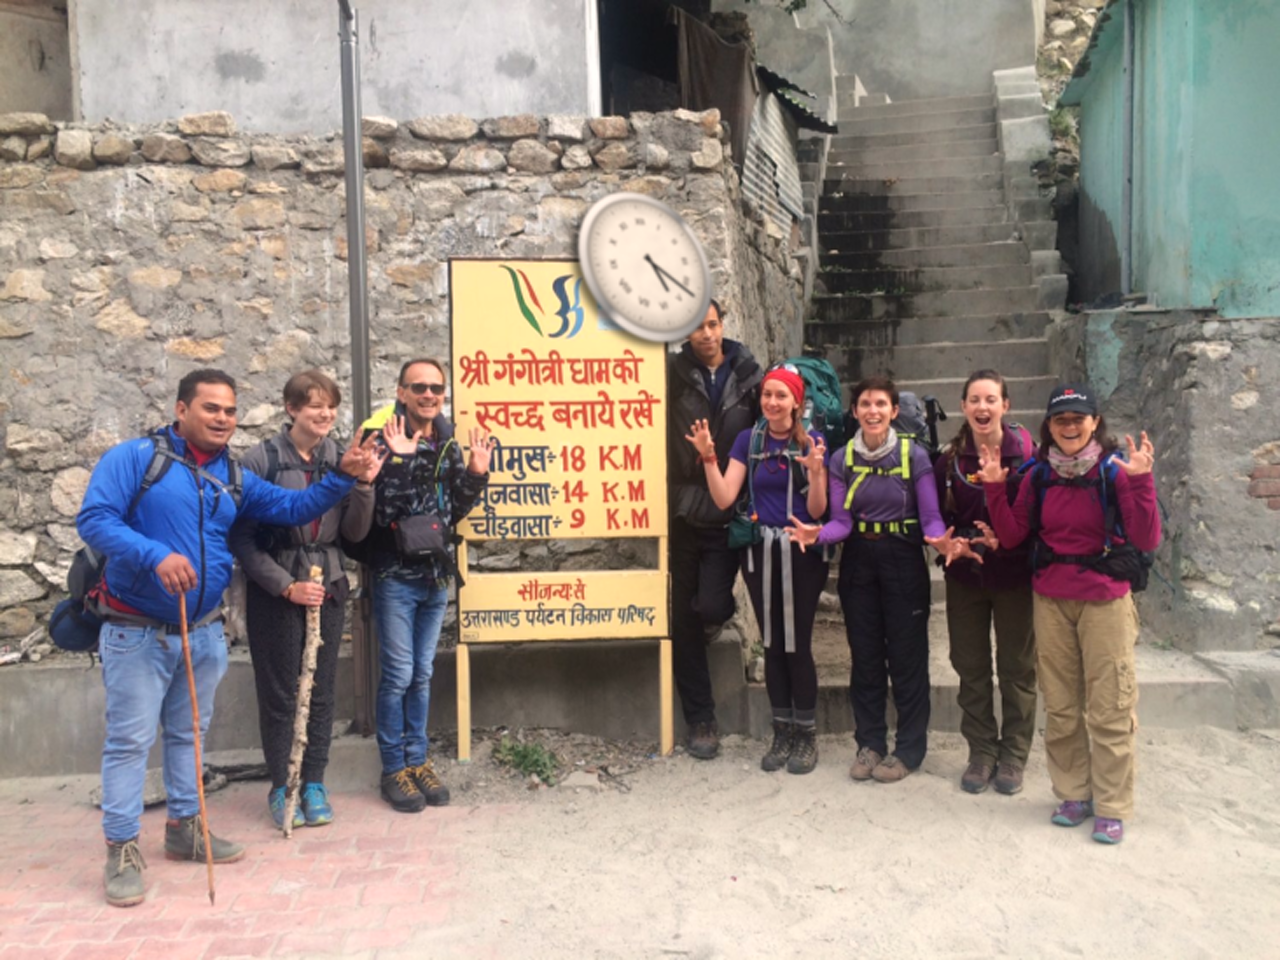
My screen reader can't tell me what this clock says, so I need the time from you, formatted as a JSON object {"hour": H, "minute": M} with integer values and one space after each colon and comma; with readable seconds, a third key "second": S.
{"hour": 5, "minute": 22}
